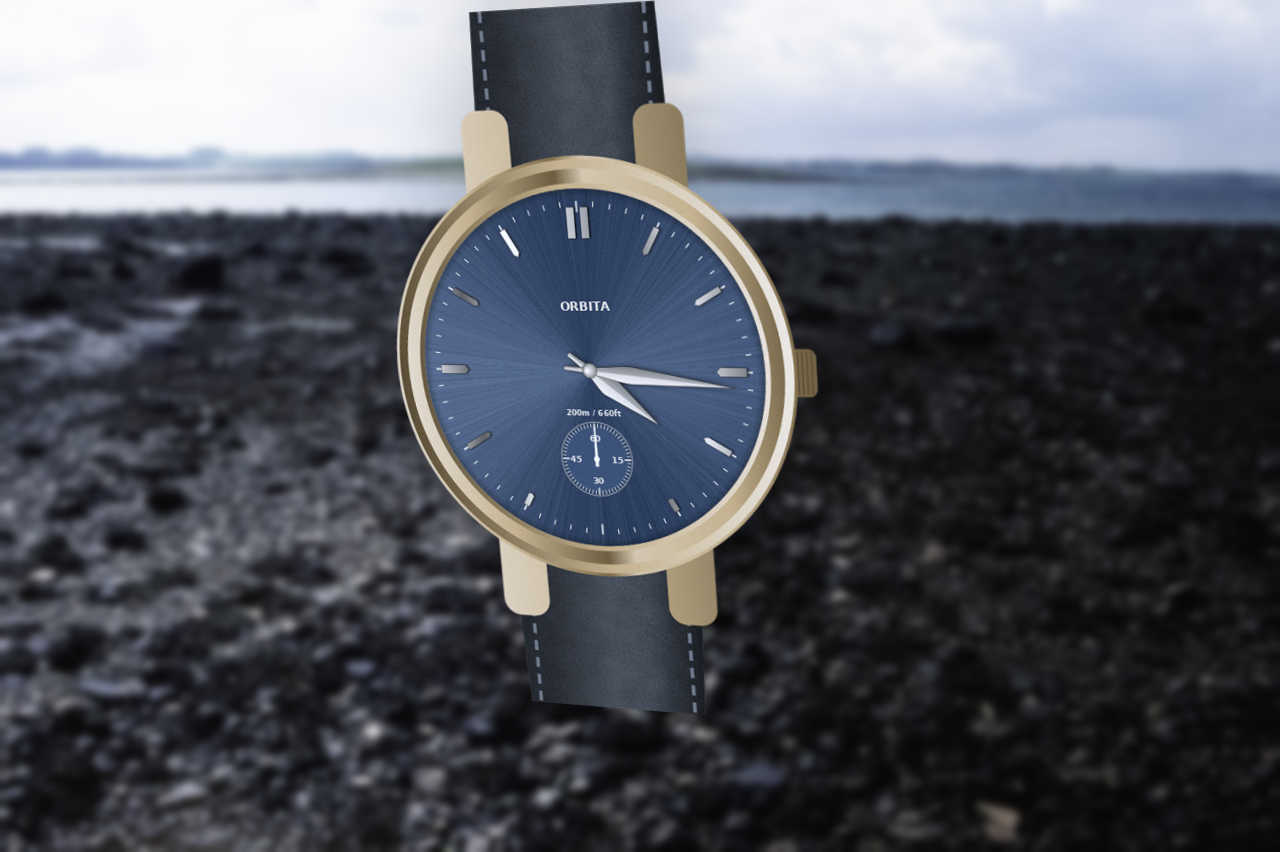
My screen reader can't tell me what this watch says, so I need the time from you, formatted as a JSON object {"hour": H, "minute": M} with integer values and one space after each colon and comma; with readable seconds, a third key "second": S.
{"hour": 4, "minute": 16, "second": 0}
